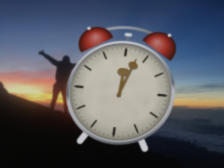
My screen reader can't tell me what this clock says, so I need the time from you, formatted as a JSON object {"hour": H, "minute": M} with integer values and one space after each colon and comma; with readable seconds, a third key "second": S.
{"hour": 12, "minute": 3}
